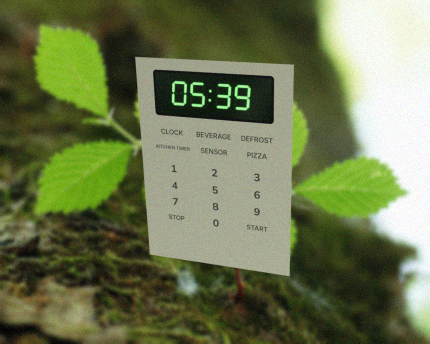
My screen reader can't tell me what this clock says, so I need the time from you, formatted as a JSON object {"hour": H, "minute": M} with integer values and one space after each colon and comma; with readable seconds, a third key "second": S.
{"hour": 5, "minute": 39}
